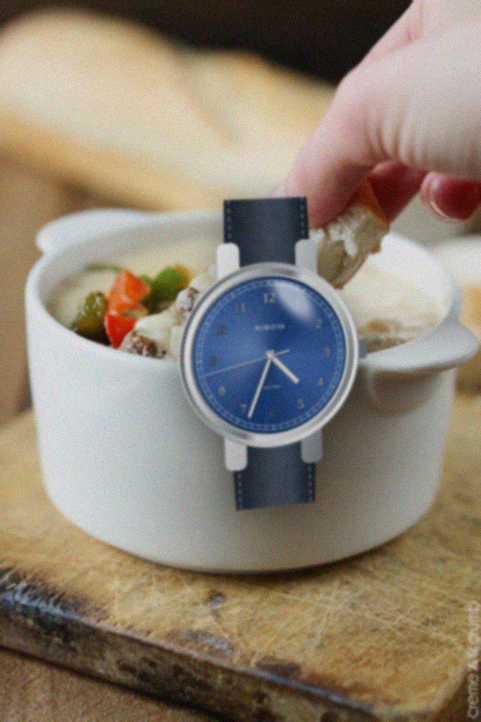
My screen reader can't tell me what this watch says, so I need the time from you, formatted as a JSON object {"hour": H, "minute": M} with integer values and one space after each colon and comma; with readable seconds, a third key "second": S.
{"hour": 4, "minute": 33, "second": 43}
